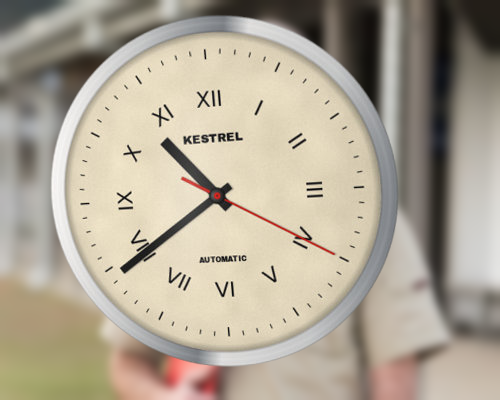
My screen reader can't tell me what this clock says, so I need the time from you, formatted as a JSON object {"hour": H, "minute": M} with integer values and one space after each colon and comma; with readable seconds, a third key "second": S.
{"hour": 10, "minute": 39, "second": 20}
